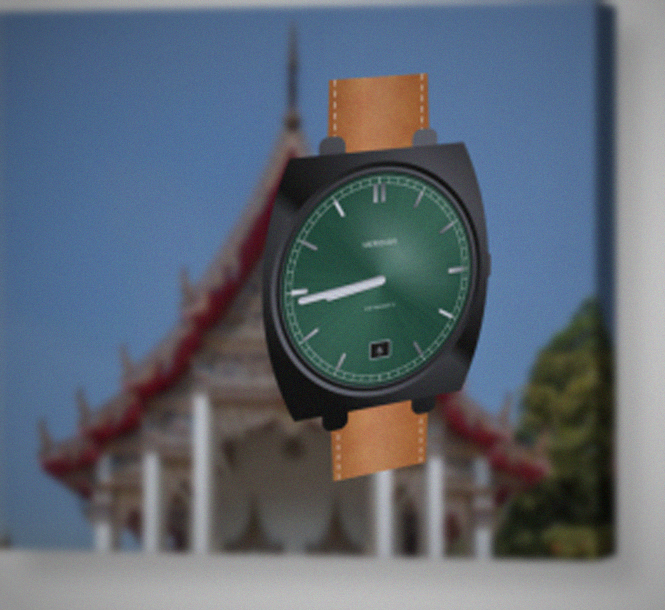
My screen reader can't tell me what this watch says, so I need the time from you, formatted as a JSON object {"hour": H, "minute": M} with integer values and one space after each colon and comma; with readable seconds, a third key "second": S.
{"hour": 8, "minute": 44}
